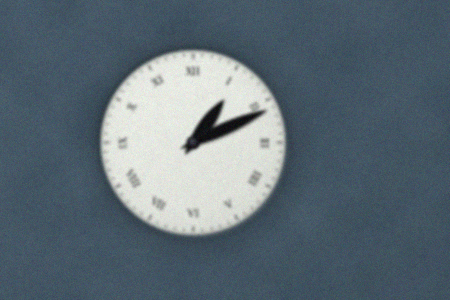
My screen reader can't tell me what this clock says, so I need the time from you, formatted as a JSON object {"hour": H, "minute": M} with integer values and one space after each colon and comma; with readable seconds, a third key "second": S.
{"hour": 1, "minute": 11}
